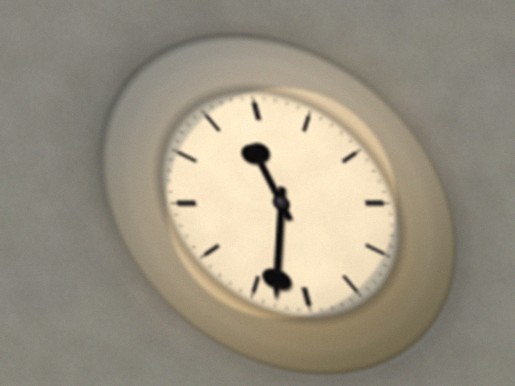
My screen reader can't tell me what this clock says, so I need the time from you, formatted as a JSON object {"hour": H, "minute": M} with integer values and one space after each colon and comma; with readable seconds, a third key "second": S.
{"hour": 11, "minute": 33}
